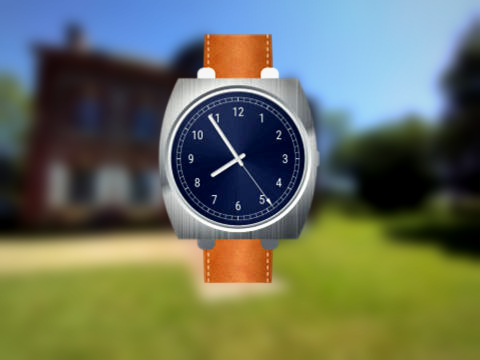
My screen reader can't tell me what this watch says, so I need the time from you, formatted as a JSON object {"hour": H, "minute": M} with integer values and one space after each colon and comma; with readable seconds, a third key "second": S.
{"hour": 7, "minute": 54, "second": 24}
